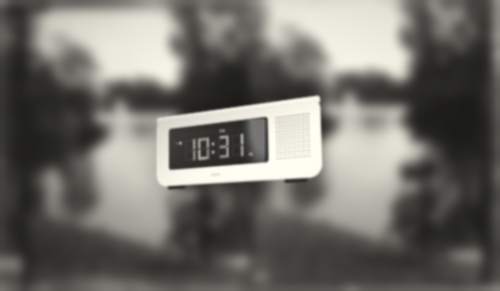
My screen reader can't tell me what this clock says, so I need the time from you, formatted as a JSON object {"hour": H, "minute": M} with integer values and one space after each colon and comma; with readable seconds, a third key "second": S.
{"hour": 10, "minute": 31}
